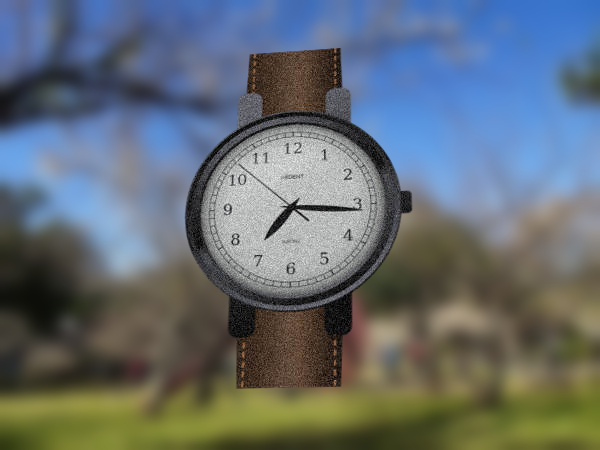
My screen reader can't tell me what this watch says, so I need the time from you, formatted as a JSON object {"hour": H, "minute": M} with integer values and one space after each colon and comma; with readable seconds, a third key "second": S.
{"hour": 7, "minute": 15, "second": 52}
